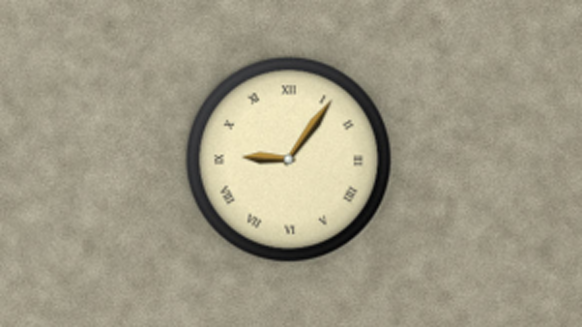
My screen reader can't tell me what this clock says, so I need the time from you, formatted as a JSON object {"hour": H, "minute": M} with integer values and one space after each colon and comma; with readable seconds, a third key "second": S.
{"hour": 9, "minute": 6}
